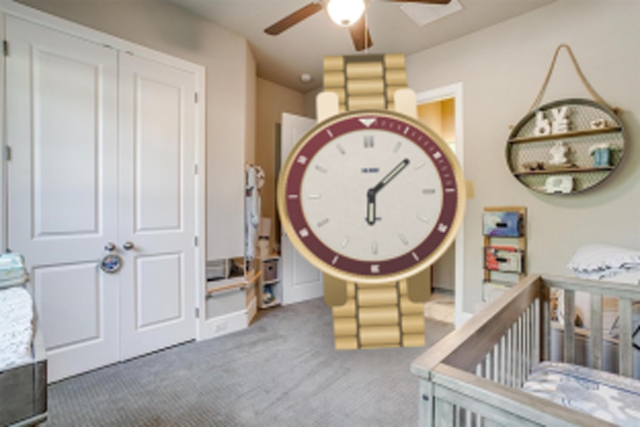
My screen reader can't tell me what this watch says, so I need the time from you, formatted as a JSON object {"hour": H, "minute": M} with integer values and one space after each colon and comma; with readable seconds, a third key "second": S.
{"hour": 6, "minute": 8}
